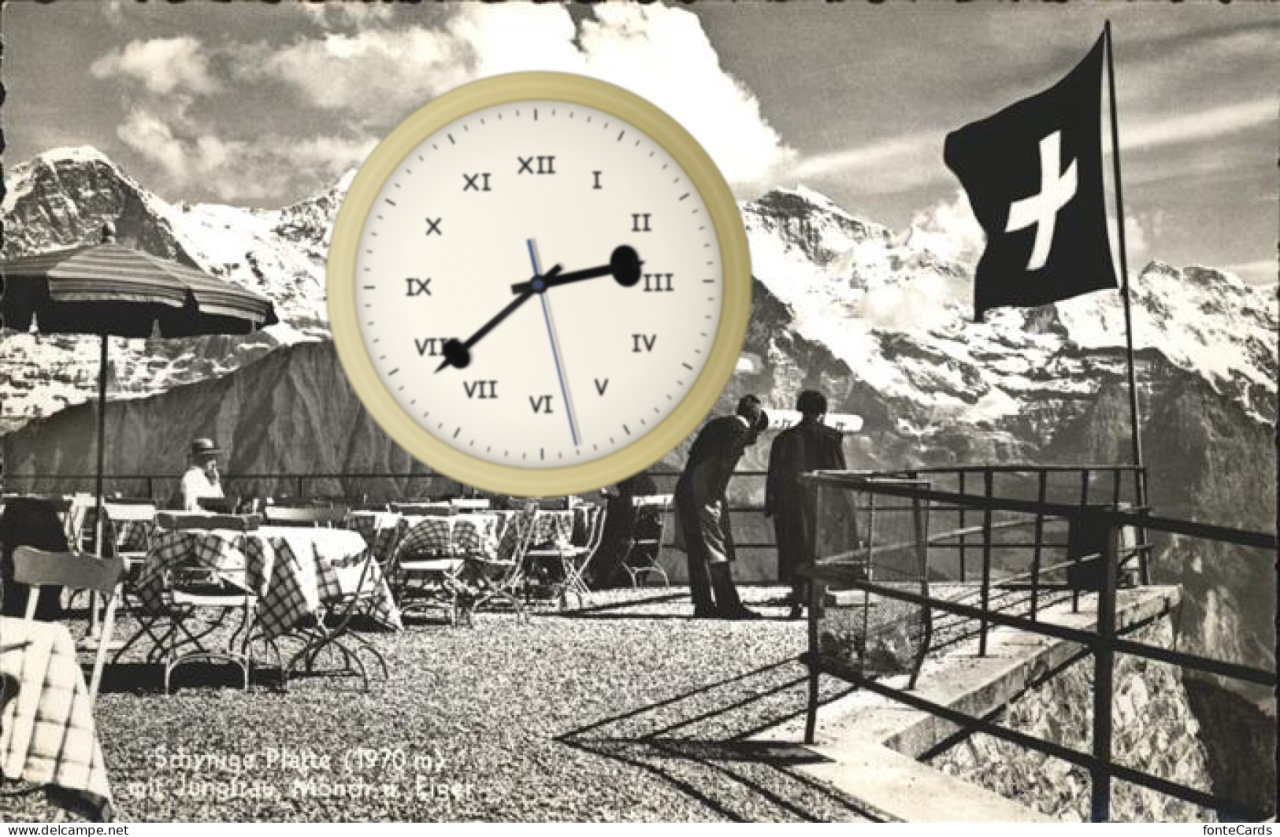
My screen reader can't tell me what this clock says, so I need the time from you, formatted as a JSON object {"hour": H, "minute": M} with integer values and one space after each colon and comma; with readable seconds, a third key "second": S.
{"hour": 2, "minute": 38, "second": 28}
